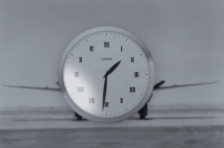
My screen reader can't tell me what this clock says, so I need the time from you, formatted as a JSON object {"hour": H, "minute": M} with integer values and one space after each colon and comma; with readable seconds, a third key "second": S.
{"hour": 1, "minute": 31}
